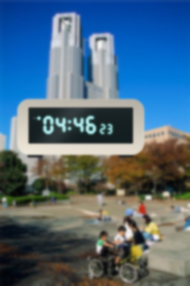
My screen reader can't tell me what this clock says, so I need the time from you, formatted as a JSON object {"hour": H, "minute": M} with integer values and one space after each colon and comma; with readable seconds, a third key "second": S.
{"hour": 4, "minute": 46}
